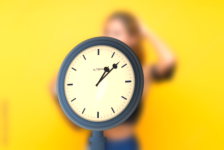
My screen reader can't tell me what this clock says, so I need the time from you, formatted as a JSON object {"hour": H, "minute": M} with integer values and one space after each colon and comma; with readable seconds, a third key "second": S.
{"hour": 1, "minute": 8}
